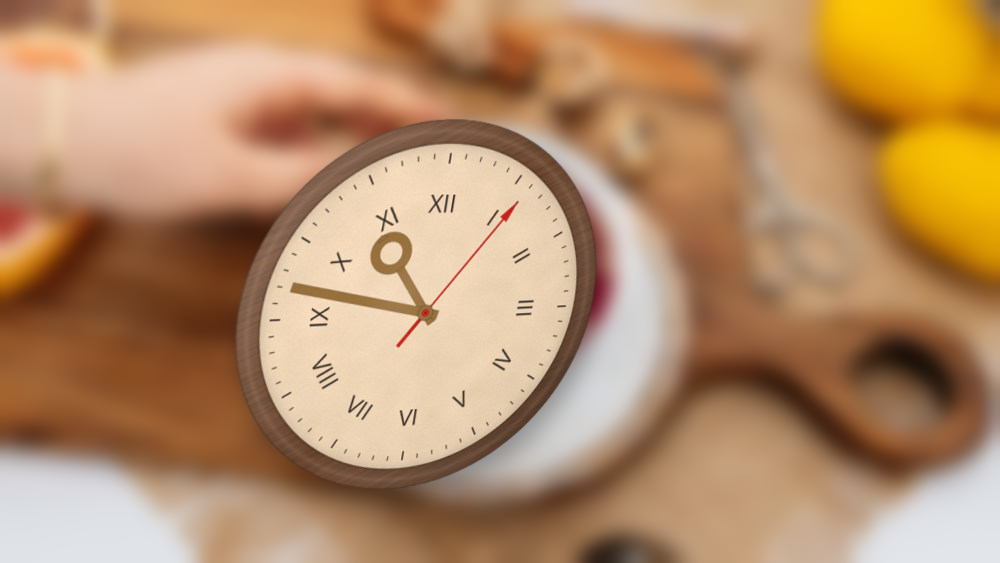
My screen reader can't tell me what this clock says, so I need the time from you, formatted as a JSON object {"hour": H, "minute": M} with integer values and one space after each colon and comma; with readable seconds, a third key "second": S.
{"hour": 10, "minute": 47, "second": 6}
